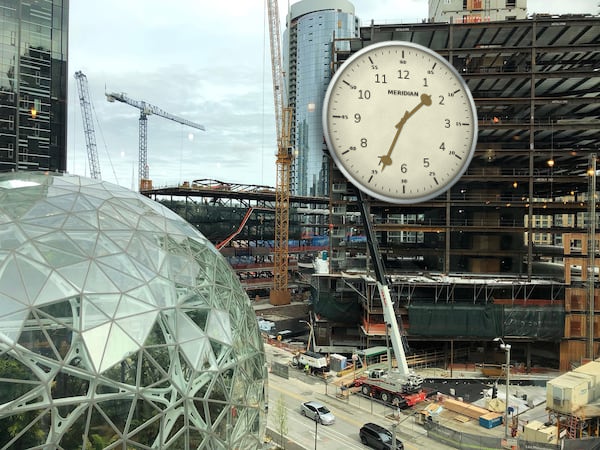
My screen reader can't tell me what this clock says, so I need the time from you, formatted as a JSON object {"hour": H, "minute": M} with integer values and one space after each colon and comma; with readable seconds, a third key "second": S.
{"hour": 1, "minute": 34}
